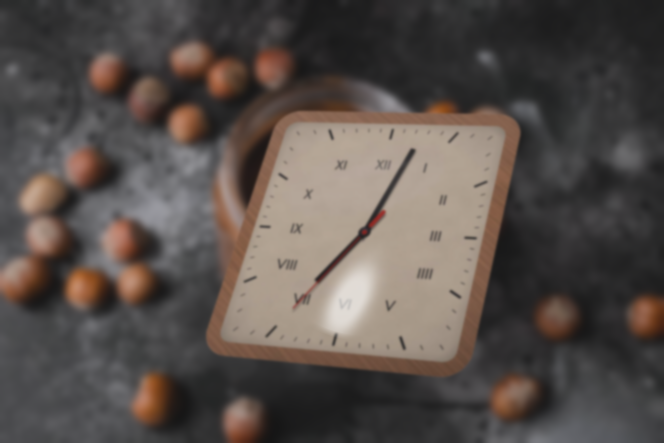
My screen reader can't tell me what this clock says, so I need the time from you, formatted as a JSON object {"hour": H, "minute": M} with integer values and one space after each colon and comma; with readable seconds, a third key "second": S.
{"hour": 7, "minute": 2, "second": 35}
